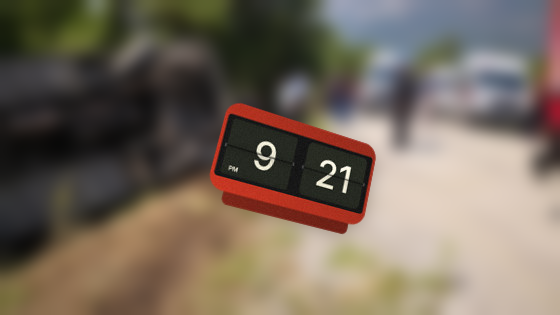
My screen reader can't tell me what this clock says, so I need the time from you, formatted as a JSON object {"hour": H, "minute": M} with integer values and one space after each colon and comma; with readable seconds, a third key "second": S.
{"hour": 9, "minute": 21}
